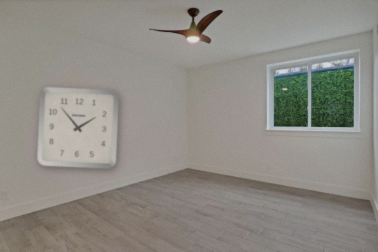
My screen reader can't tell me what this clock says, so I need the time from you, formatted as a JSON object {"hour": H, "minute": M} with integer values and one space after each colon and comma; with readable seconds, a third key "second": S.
{"hour": 1, "minute": 53}
